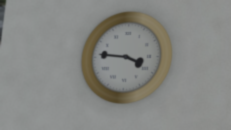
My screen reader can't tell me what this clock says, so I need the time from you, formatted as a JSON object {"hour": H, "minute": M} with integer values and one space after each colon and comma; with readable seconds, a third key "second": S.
{"hour": 3, "minute": 46}
